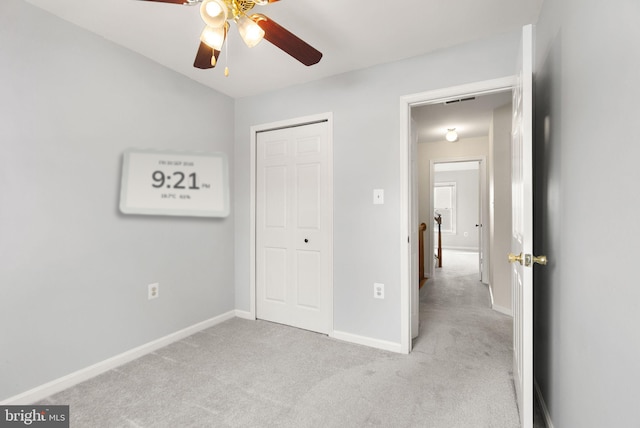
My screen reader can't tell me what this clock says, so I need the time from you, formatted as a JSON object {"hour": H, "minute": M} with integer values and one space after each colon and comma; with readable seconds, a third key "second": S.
{"hour": 9, "minute": 21}
